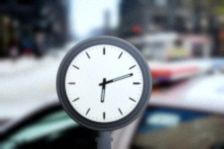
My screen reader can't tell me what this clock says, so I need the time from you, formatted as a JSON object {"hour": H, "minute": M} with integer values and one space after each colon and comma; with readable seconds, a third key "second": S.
{"hour": 6, "minute": 12}
